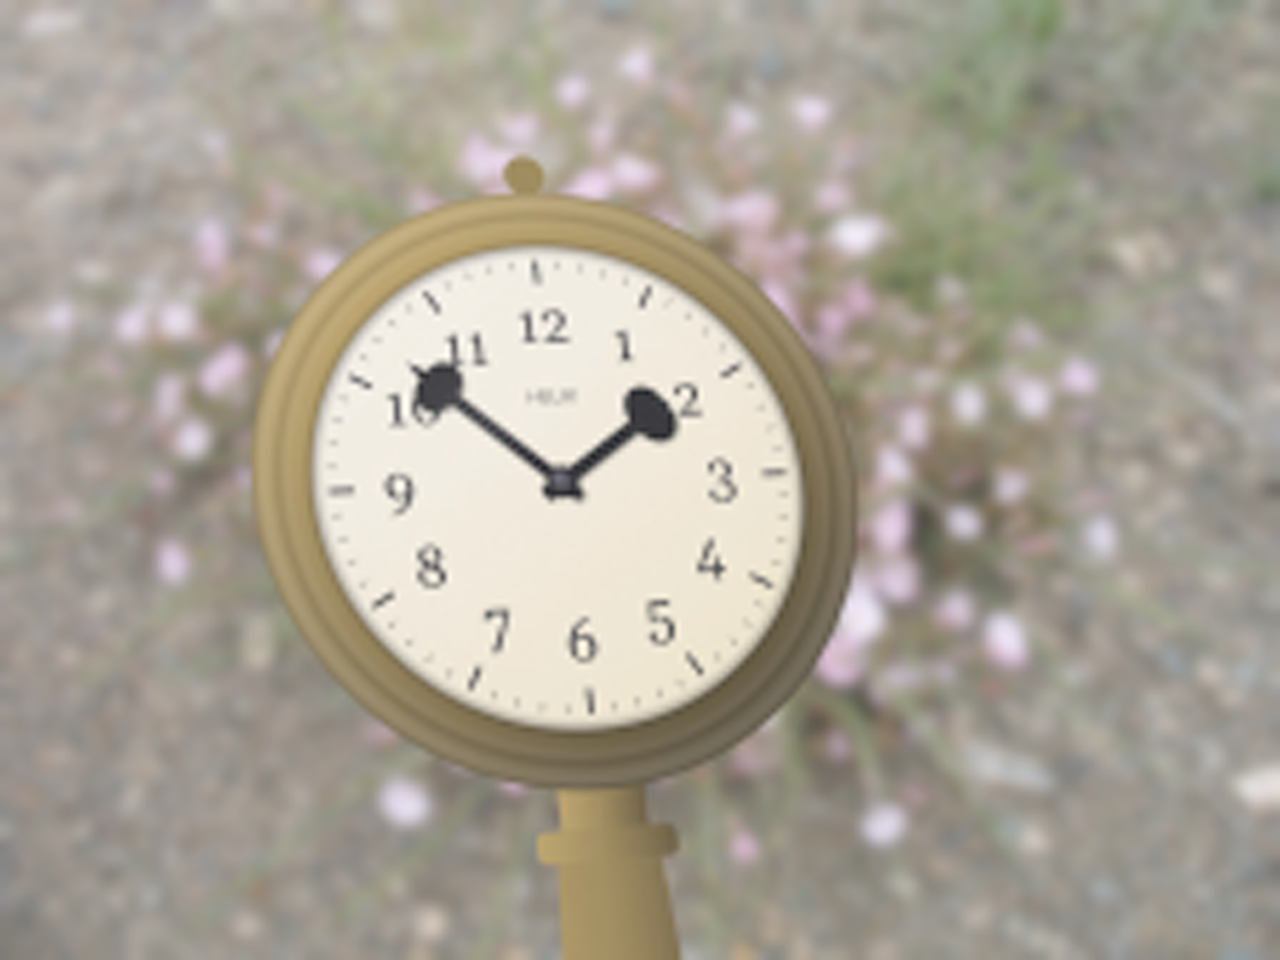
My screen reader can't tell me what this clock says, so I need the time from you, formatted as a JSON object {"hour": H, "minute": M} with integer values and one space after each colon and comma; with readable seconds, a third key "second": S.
{"hour": 1, "minute": 52}
